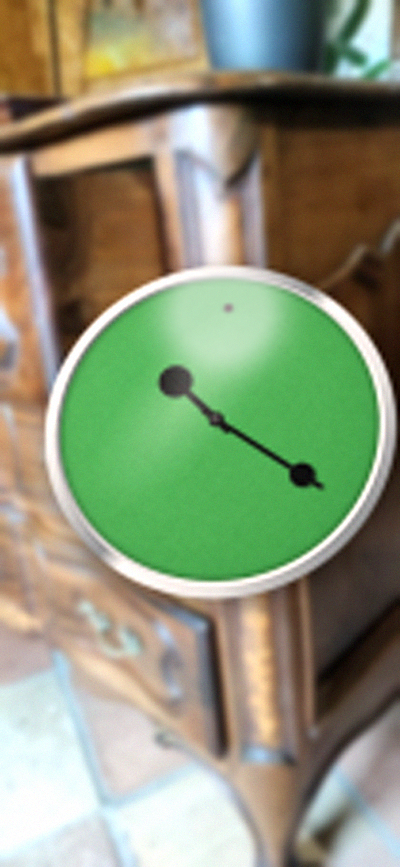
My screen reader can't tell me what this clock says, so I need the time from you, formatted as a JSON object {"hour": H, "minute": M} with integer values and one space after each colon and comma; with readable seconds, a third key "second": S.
{"hour": 10, "minute": 20}
